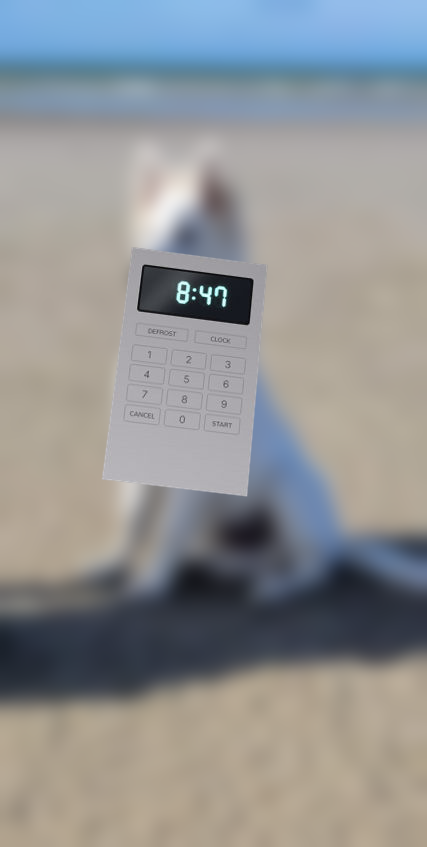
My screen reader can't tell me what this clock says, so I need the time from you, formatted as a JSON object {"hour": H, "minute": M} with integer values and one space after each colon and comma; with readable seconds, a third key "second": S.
{"hour": 8, "minute": 47}
